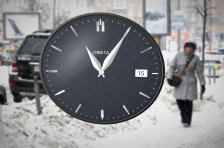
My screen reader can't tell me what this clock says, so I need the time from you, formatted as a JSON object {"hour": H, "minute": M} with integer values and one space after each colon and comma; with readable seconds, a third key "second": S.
{"hour": 11, "minute": 5}
